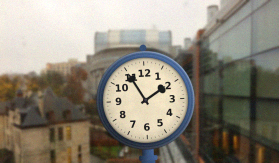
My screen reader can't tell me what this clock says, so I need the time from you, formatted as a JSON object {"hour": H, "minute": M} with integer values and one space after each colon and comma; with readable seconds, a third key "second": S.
{"hour": 1, "minute": 55}
